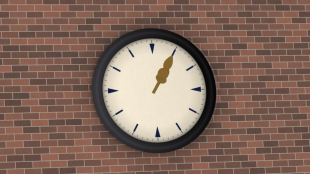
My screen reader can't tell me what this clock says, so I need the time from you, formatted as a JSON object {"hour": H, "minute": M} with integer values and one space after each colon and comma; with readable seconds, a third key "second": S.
{"hour": 1, "minute": 5}
